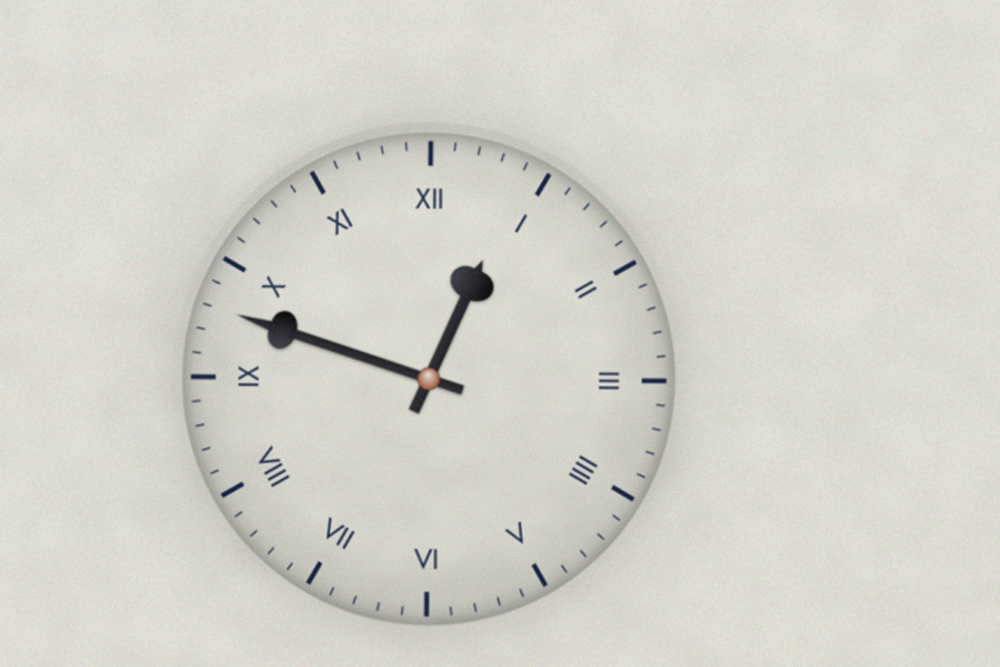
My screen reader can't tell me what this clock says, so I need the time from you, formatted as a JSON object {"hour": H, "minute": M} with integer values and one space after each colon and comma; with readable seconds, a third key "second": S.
{"hour": 12, "minute": 48}
